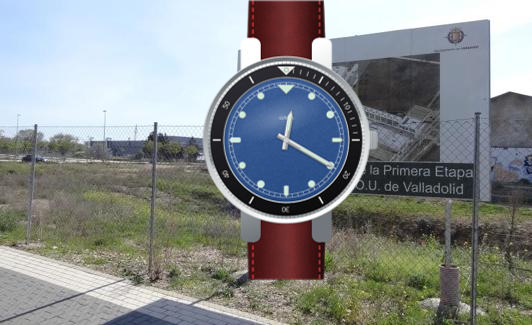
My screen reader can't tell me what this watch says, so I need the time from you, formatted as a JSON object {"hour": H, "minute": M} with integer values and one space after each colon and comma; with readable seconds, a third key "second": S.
{"hour": 12, "minute": 20}
